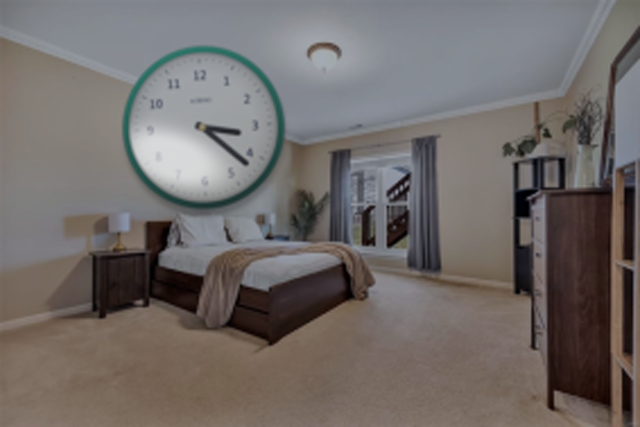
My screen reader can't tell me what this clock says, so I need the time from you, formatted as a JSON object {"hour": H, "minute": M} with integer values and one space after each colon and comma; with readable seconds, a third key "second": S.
{"hour": 3, "minute": 22}
